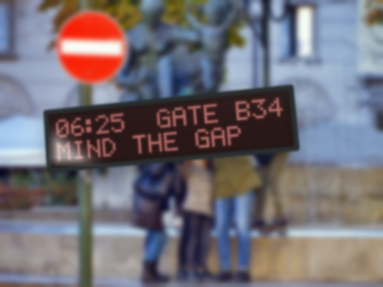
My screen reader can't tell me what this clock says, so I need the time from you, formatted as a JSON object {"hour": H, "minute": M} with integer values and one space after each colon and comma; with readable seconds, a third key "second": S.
{"hour": 6, "minute": 25}
